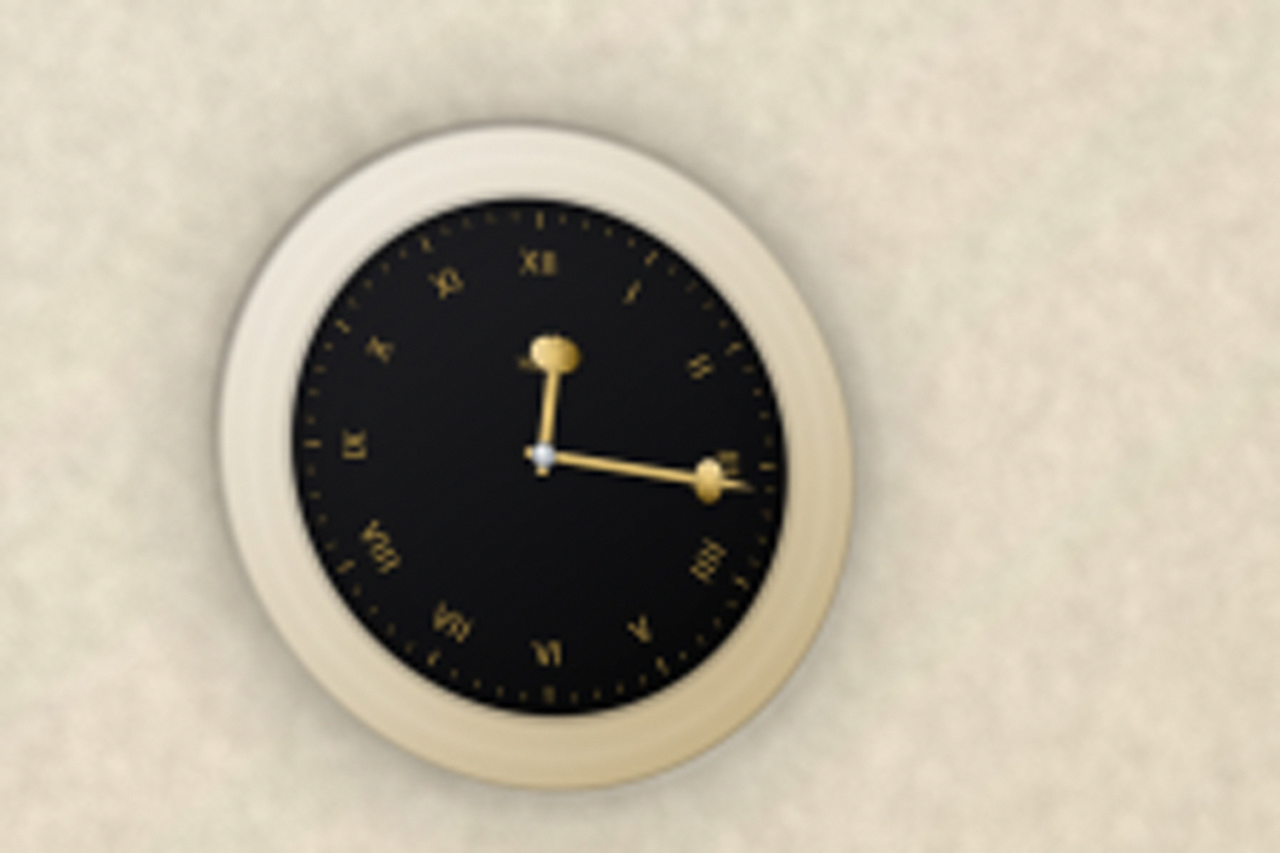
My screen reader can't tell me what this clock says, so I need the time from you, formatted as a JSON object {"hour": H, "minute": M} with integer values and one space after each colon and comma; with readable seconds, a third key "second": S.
{"hour": 12, "minute": 16}
